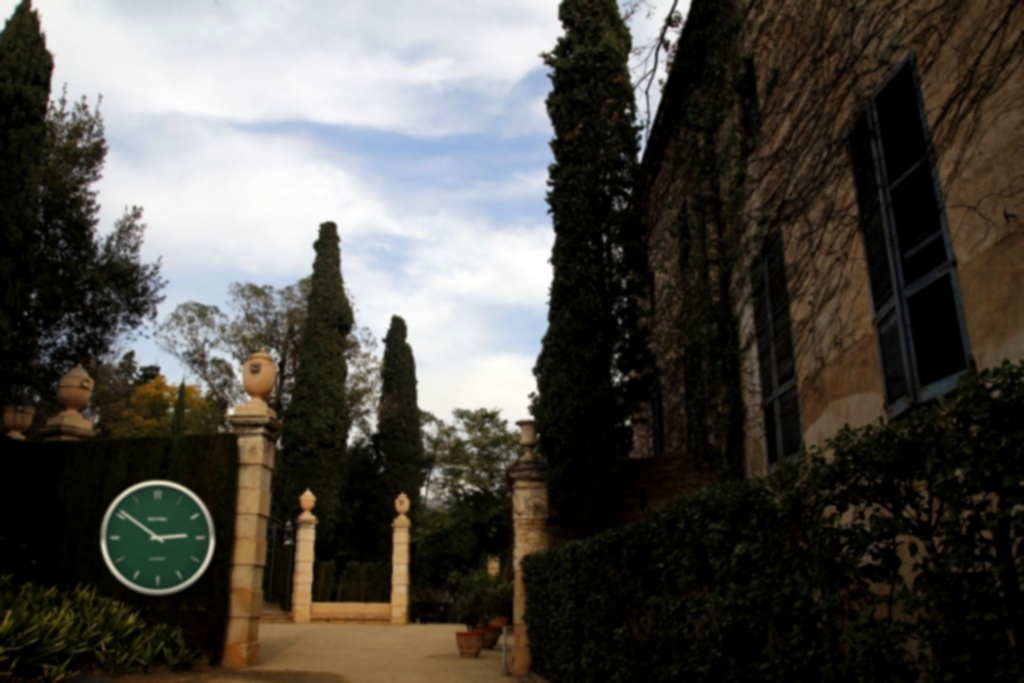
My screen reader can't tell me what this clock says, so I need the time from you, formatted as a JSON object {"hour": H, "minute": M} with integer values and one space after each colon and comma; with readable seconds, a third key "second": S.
{"hour": 2, "minute": 51}
